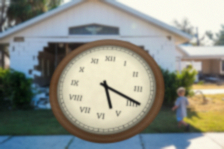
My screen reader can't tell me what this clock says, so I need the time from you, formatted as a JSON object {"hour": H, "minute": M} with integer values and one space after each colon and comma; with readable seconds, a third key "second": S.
{"hour": 5, "minute": 19}
